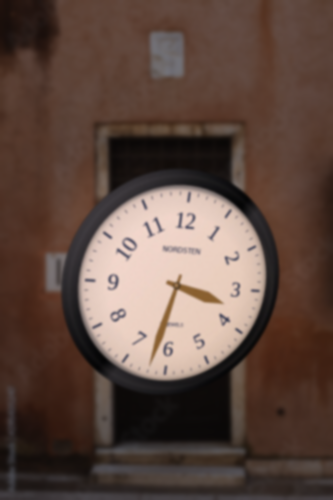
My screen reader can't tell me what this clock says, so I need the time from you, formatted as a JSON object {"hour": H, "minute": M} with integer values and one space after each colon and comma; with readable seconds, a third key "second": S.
{"hour": 3, "minute": 32}
